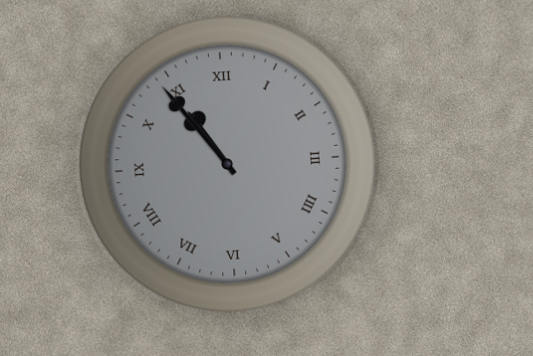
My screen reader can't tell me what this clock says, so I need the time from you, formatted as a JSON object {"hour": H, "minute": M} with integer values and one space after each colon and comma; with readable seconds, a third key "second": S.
{"hour": 10, "minute": 54}
